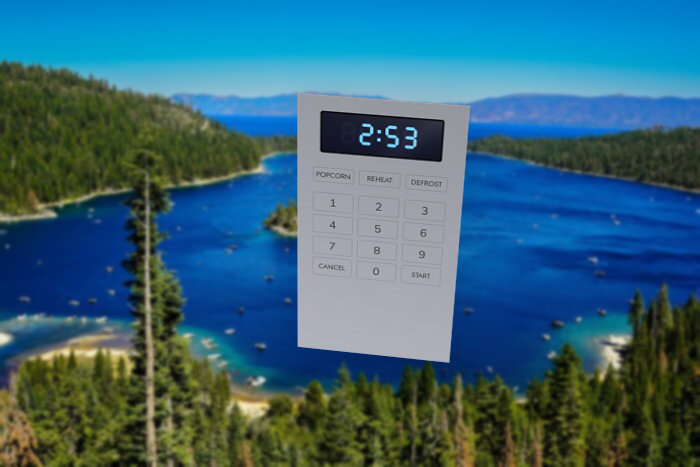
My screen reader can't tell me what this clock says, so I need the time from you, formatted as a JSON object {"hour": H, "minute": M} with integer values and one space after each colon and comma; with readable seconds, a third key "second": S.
{"hour": 2, "minute": 53}
